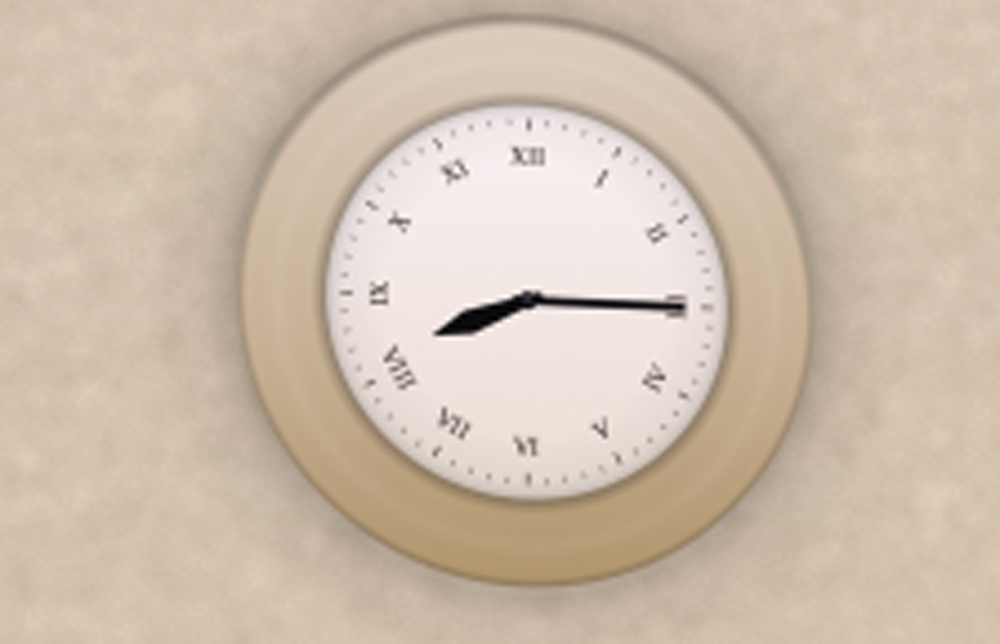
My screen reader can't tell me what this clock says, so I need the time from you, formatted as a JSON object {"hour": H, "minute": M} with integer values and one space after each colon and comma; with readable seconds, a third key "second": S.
{"hour": 8, "minute": 15}
